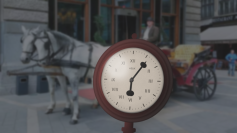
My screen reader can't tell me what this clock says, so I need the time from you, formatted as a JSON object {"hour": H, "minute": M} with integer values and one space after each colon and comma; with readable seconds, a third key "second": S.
{"hour": 6, "minute": 6}
